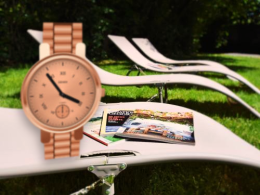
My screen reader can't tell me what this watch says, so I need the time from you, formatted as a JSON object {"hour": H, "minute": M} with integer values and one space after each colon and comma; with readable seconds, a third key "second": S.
{"hour": 3, "minute": 54}
